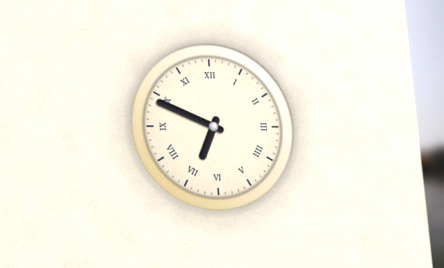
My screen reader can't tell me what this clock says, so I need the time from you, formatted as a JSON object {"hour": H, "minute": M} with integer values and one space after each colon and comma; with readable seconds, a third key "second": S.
{"hour": 6, "minute": 49}
